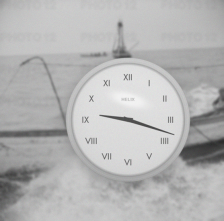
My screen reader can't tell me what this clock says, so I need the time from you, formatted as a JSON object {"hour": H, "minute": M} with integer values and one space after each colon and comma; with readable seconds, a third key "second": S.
{"hour": 9, "minute": 18}
